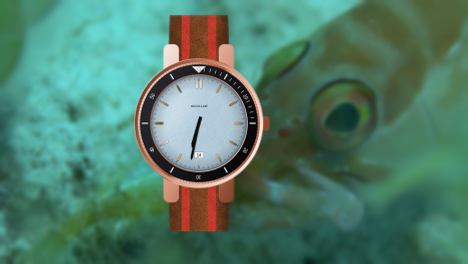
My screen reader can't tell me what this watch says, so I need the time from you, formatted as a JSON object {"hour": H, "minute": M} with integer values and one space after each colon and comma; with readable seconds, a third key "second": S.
{"hour": 6, "minute": 32}
